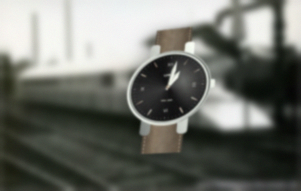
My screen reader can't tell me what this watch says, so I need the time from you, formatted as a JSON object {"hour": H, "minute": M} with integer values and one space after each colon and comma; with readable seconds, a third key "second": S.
{"hour": 1, "minute": 2}
